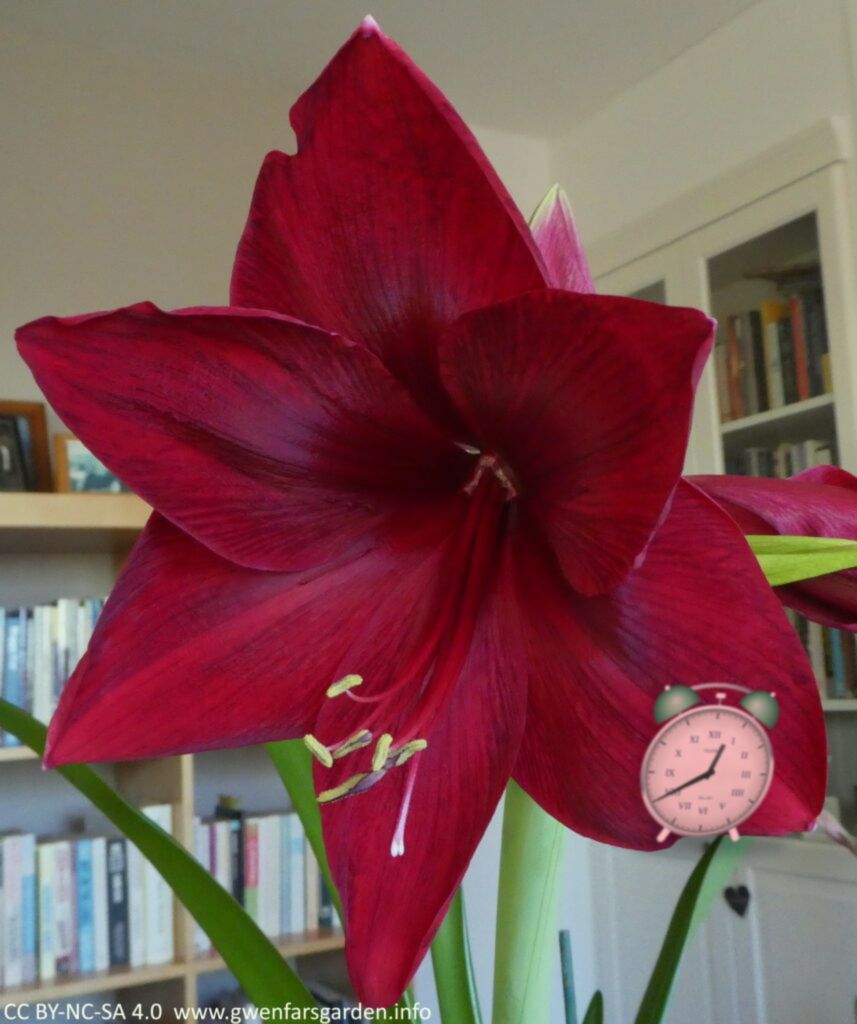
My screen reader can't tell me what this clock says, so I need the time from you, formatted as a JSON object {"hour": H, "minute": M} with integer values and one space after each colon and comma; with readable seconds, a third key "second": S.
{"hour": 12, "minute": 40}
